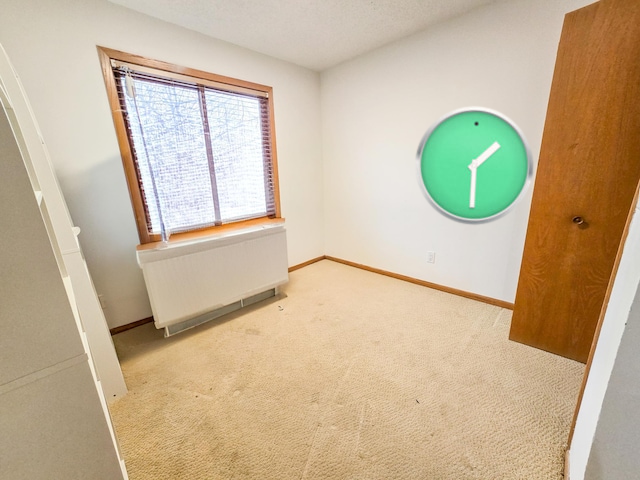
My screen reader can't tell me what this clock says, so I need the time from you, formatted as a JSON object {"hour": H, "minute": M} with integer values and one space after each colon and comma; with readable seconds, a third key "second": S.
{"hour": 1, "minute": 30}
